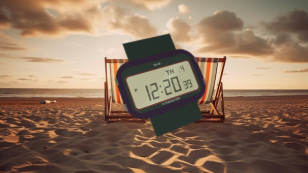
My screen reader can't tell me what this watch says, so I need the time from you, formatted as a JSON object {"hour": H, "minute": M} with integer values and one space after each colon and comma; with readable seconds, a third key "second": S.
{"hour": 12, "minute": 20, "second": 39}
